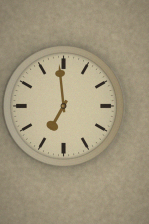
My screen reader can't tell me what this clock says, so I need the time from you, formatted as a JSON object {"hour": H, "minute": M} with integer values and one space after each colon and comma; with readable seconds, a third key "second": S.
{"hour": 6, "minute": 59}
